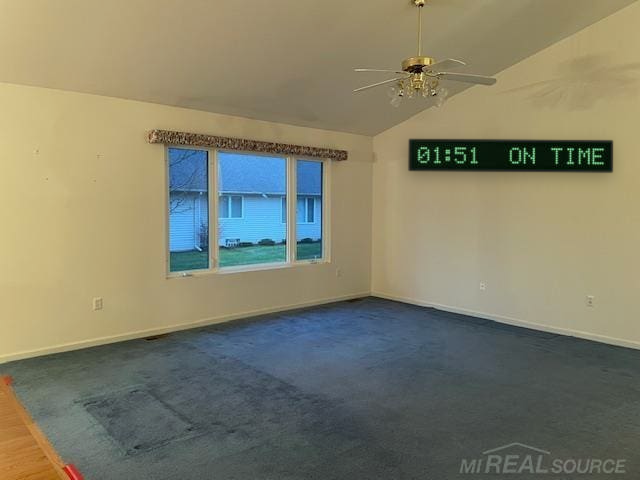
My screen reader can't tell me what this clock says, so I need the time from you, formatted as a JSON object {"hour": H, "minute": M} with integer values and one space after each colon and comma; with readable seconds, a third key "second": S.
{"hour": 1, "minute": 51}
